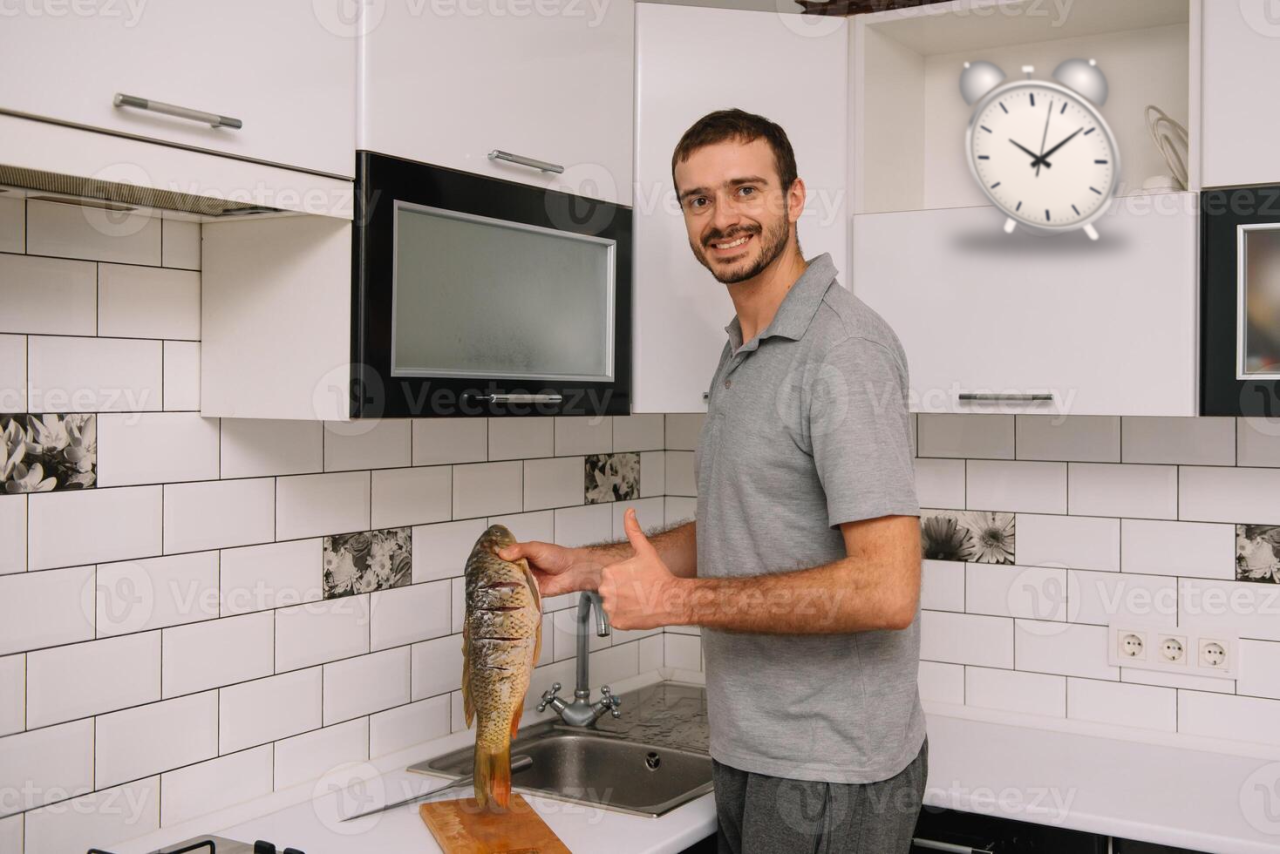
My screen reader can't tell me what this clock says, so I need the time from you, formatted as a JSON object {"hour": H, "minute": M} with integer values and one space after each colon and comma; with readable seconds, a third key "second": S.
{"hour": 10, "minute": 9, "second": 3}
